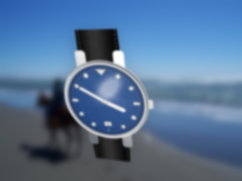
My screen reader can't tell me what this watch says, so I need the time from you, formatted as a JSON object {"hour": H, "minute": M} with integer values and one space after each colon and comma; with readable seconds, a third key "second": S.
{"hour": 3, "minute": 50}
